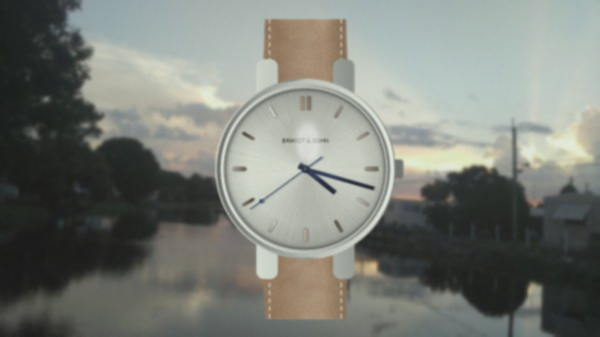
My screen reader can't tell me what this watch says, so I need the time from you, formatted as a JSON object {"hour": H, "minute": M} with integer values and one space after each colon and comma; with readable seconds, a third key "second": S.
{"hour": 4, "minute": 17, "second": 39}
